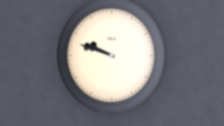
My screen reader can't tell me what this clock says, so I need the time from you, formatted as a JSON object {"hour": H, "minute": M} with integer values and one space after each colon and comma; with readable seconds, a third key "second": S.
{"hour": 9, "minute": 48}
